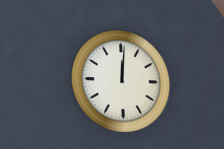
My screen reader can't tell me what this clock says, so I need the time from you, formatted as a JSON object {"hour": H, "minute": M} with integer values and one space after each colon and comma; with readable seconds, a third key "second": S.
{"hour": 12, "minute": 1}
